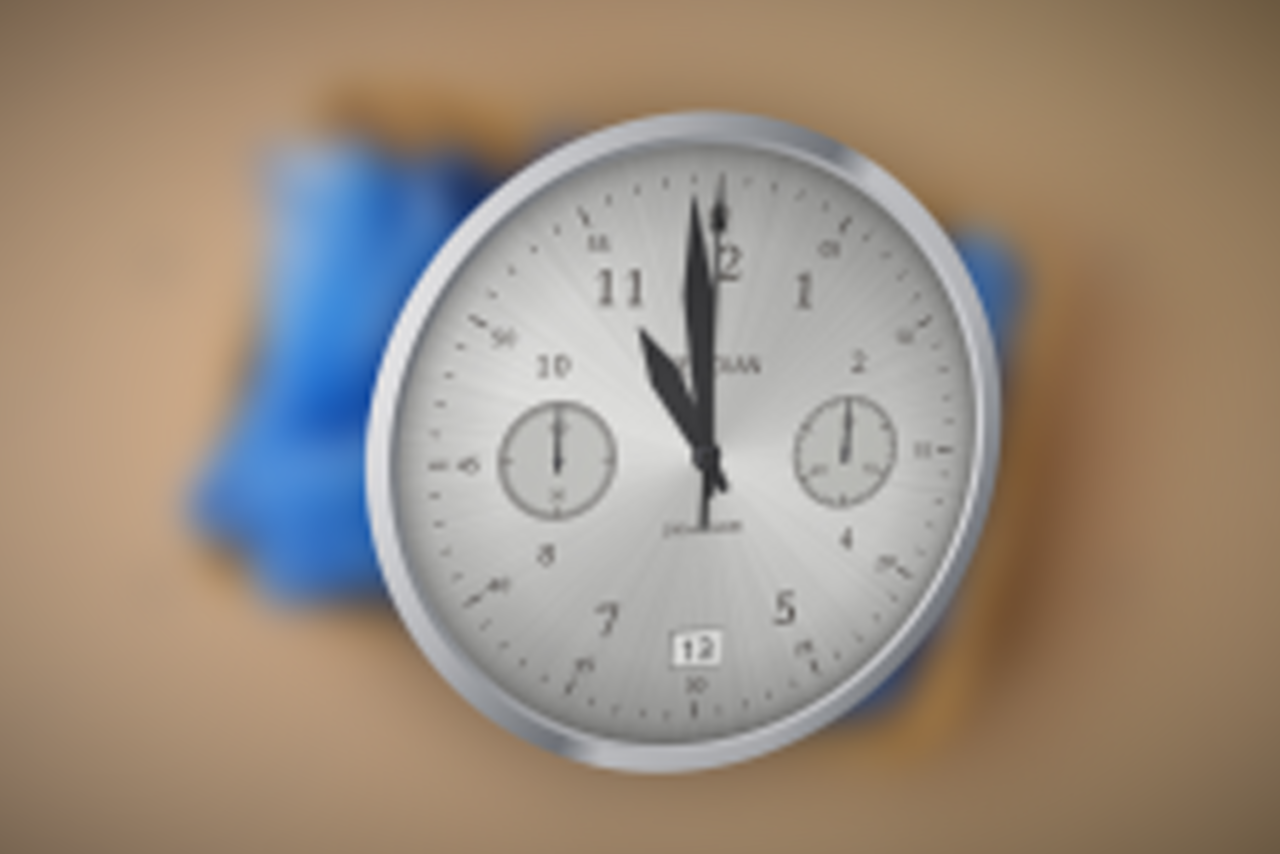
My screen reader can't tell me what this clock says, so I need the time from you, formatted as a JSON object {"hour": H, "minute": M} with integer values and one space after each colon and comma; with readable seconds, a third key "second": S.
{"hour": 10, "minute": 59}
